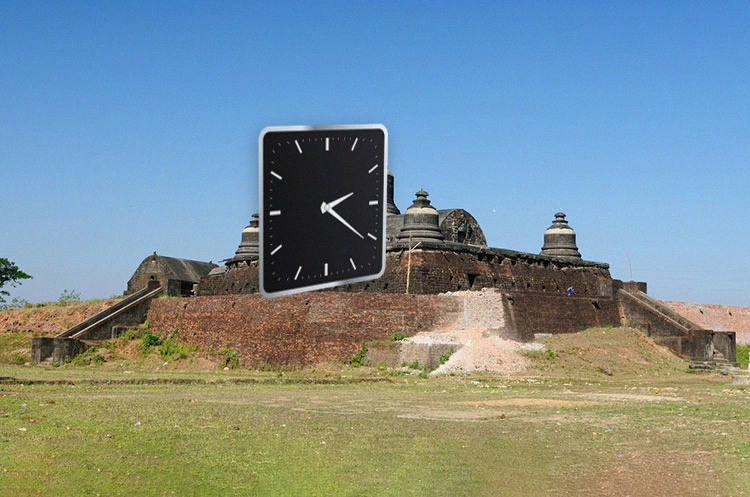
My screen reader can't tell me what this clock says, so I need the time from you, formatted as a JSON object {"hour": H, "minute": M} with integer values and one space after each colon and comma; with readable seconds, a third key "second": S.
{"hour": 2, "minute": 21}
